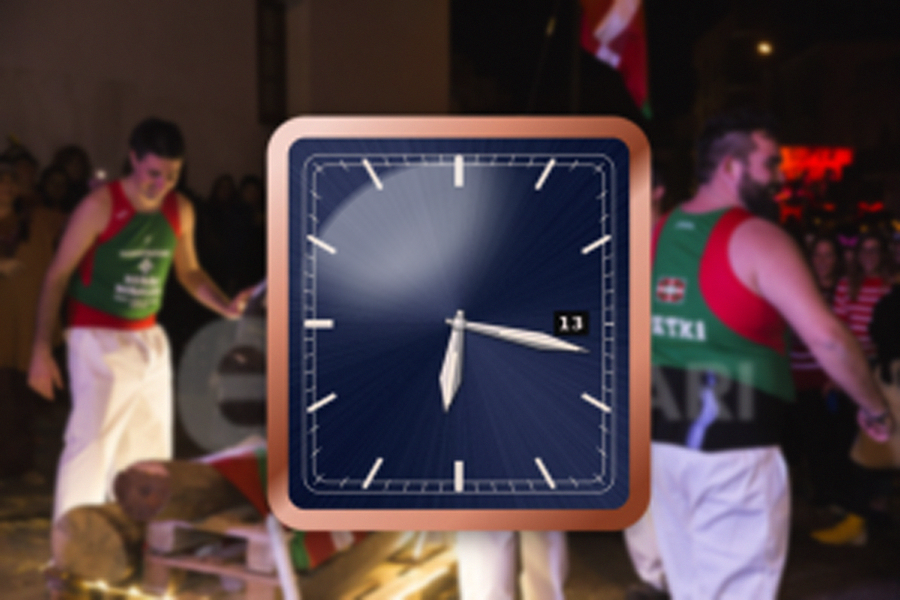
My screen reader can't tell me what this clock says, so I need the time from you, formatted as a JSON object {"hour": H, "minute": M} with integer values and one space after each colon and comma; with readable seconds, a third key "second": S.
{"hour": 6, "minute": 17}
